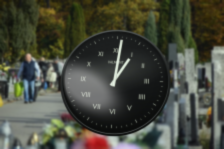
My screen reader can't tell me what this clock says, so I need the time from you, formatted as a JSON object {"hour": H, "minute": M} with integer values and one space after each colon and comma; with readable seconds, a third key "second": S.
{"hour": 1, "minute": 1}
